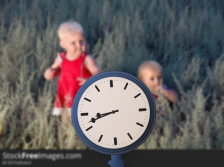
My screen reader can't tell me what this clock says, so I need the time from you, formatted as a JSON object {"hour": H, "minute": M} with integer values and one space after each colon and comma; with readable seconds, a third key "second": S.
{"hour": 8, "minute": 42}
